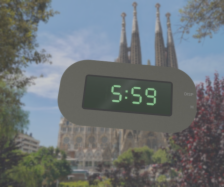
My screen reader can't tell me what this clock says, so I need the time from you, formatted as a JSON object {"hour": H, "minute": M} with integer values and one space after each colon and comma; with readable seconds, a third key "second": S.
{"hour": 5, "minute": 59}
